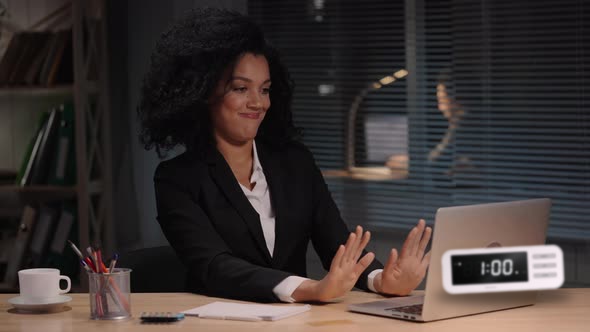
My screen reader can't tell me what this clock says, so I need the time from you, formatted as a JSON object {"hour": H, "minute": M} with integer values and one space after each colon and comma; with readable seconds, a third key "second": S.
{"hour": 1, "minute": 0}
